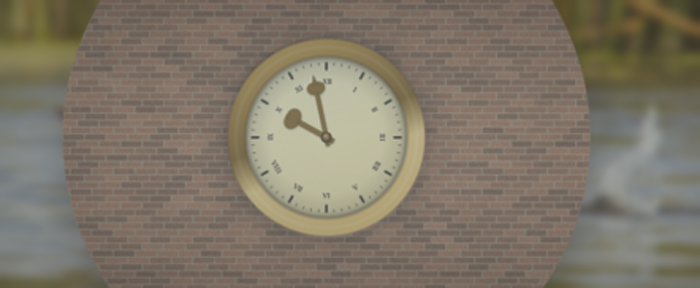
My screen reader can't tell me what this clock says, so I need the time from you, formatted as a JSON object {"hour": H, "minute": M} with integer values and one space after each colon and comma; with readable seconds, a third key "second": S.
{"hour": 9, "minute": 58}
